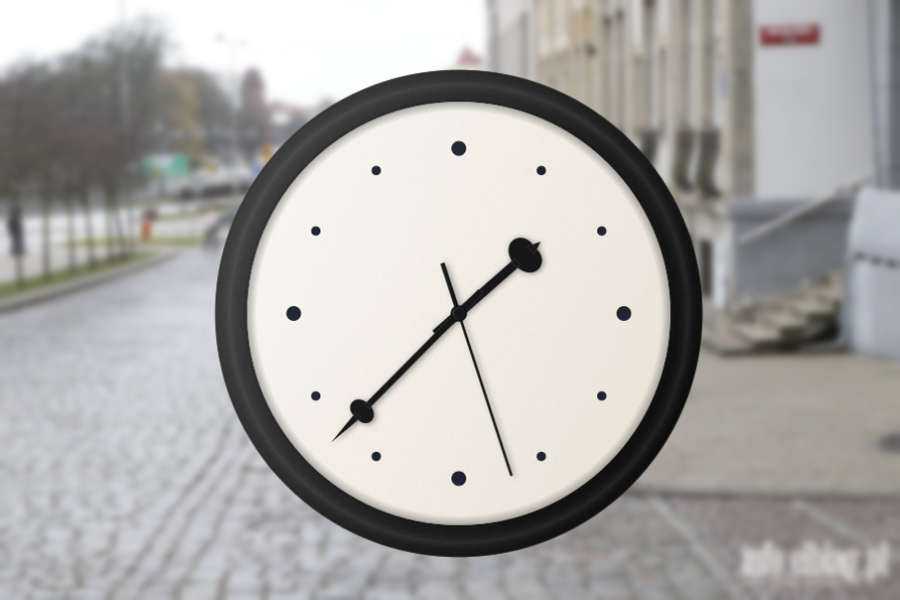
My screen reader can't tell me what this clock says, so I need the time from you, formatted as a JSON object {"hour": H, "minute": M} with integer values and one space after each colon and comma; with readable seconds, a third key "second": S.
{"hour": 1, "minute": 37, "second": 27}
